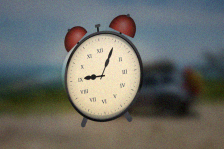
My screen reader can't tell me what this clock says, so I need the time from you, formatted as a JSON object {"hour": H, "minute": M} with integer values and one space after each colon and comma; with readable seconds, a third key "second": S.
{"hour": 9, "minute": 5}
